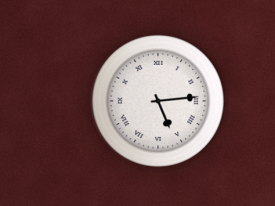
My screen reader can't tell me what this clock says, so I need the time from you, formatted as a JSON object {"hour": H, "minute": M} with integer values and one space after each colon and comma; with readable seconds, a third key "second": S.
{"hour": 5, "minute": 14}
